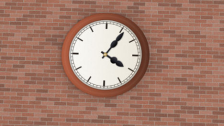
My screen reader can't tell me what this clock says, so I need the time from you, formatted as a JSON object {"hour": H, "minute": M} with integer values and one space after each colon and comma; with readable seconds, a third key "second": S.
{"hour": 4, "minute": 6}
